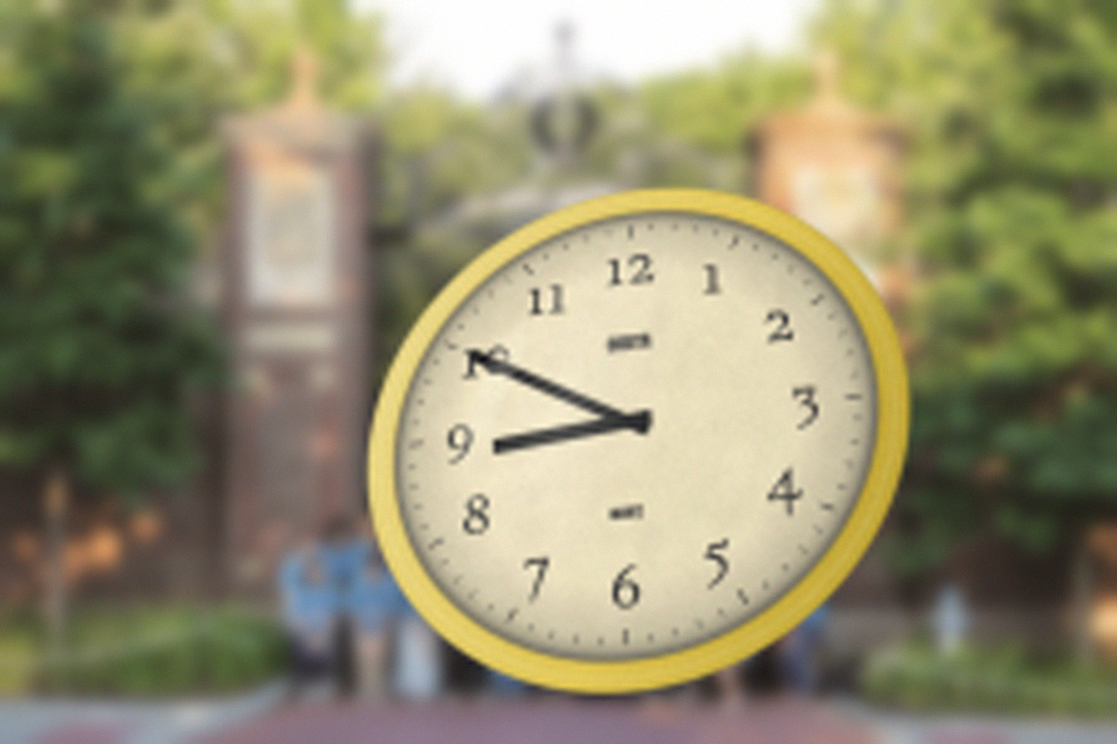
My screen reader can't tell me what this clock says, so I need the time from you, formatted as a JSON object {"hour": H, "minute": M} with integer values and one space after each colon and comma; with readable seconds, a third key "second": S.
{"hour": 8, "minute": 50}
